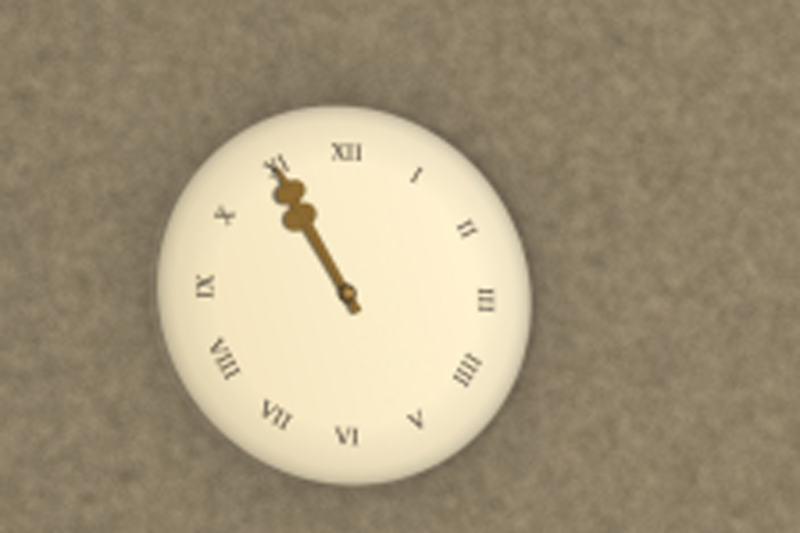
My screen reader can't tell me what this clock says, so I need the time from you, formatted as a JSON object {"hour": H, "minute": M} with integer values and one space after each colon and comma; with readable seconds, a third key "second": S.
{"hour": 10, "minute": 55}
